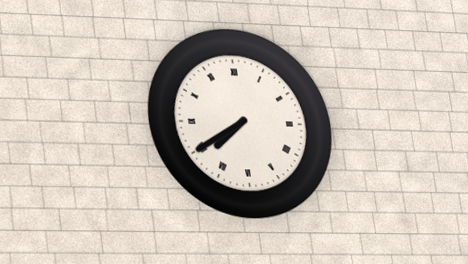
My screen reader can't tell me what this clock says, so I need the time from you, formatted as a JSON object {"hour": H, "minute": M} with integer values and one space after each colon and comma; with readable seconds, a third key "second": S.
{"hour": 7, "minute": 40}
